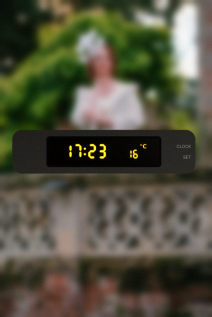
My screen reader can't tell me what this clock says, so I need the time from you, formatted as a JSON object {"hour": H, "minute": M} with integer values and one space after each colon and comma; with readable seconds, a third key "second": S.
{"hour": 17, "minute": 23}
